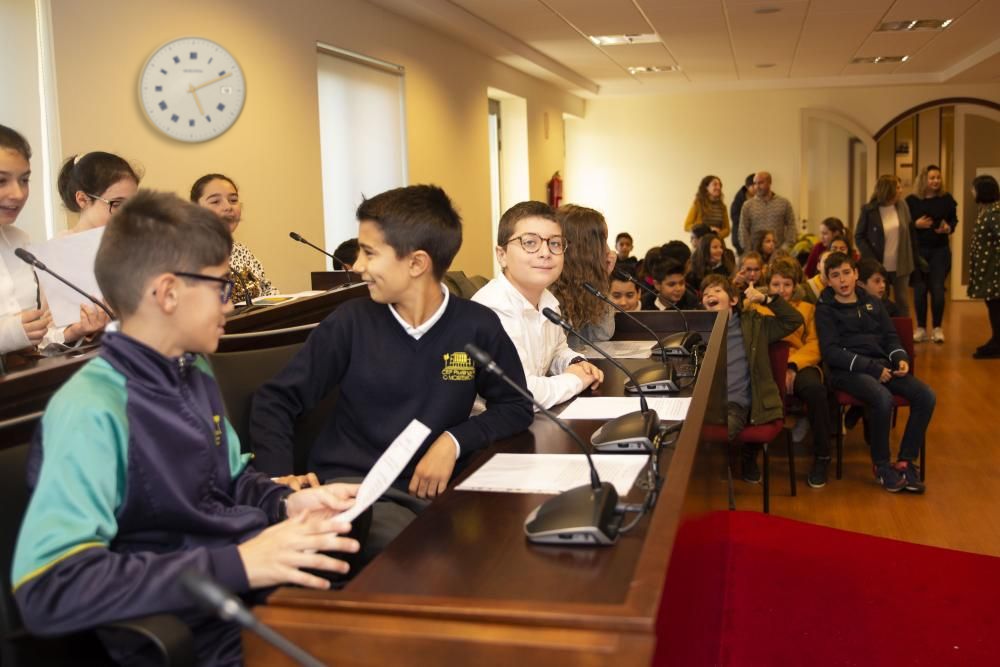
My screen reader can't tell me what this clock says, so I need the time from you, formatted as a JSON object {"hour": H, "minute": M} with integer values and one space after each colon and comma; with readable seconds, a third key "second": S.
{"hour": 5, "minute": 11}
